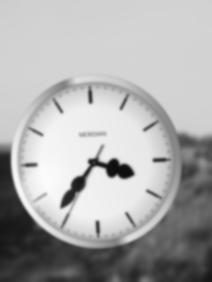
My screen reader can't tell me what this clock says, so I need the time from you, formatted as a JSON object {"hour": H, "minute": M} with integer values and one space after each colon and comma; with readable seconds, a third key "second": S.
{"hour": 3, "minute": 36, "second": 35}
